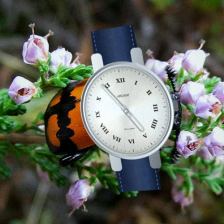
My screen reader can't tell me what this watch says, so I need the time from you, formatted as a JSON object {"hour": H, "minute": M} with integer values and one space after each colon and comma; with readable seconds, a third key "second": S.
{"hour": 4, "minute": 54}
